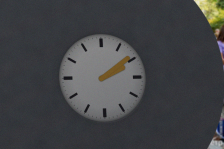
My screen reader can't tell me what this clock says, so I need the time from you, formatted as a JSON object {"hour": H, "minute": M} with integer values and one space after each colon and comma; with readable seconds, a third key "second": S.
{"hour": 2, "minute": 9}
